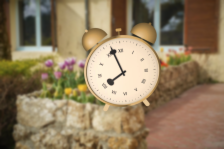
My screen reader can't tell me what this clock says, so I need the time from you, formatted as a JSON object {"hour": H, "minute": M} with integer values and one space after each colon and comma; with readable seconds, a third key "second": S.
{"hour": 7, "minute": 57}
